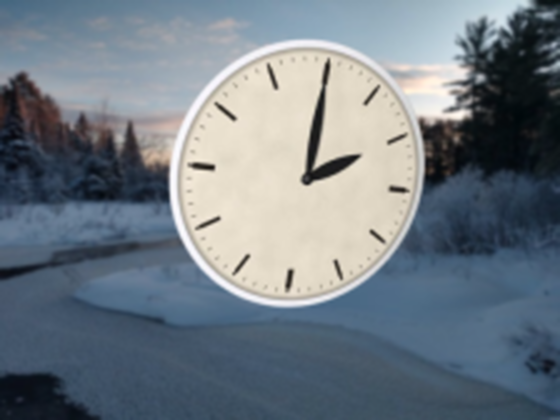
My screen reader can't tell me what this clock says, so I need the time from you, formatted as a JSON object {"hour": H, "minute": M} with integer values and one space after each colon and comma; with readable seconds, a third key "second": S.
{"hour": 2, "minute": 0}
